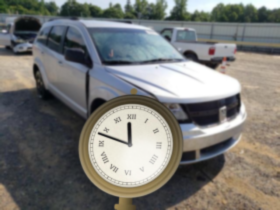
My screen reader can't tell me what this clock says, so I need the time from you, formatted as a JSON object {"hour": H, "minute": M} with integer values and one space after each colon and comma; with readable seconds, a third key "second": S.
{"hour": 11, "minute": 48}
